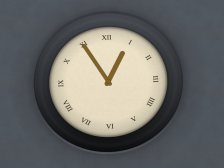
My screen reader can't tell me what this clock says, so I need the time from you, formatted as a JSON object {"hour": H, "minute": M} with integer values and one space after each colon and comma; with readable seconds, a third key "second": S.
{"hour": 12, "minute": 55}
